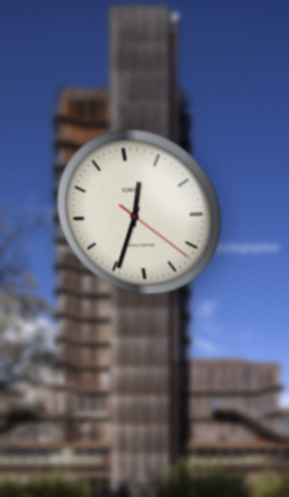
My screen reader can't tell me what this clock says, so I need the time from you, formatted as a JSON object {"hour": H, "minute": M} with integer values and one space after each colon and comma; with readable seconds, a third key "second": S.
{"hour": 12, "minute": 34, "second": 22}
